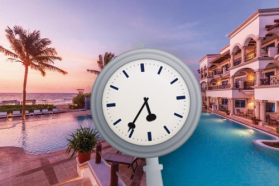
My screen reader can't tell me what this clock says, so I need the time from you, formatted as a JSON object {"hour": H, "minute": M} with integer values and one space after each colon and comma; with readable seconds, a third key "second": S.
{"hour": 5, "minute": 36}
